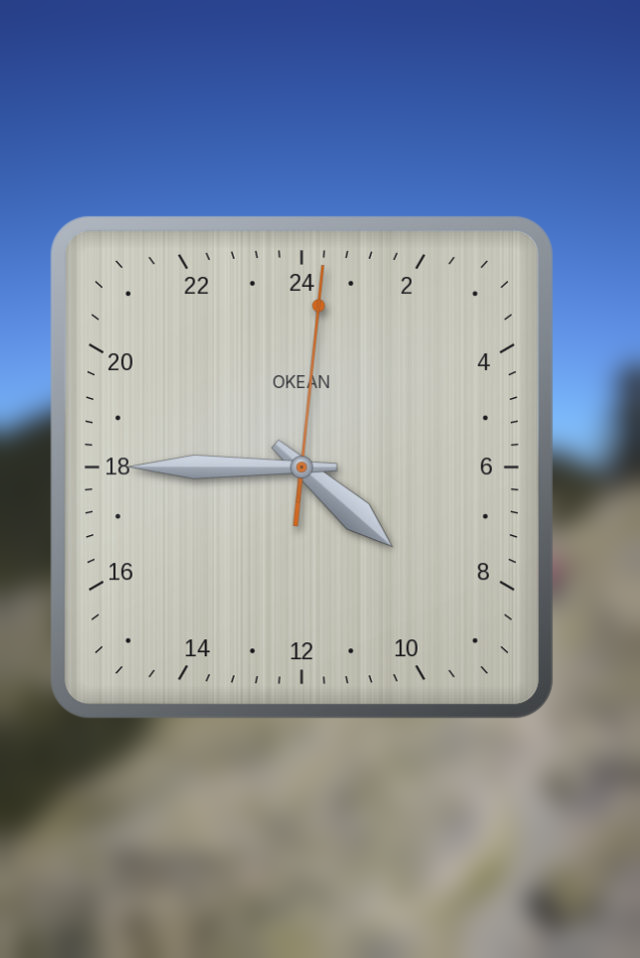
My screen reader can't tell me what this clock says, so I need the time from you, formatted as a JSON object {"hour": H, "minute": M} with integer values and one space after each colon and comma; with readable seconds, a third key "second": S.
{"hour": 8, "minute": 45, "second": 1}
